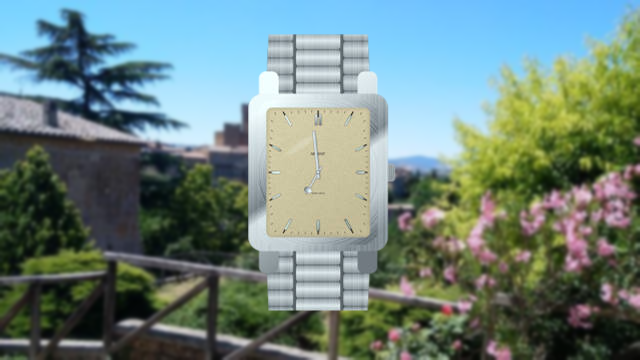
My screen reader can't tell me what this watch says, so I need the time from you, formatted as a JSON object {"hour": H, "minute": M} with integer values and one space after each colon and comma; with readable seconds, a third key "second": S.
{"hour": 6, "minute": 59}
